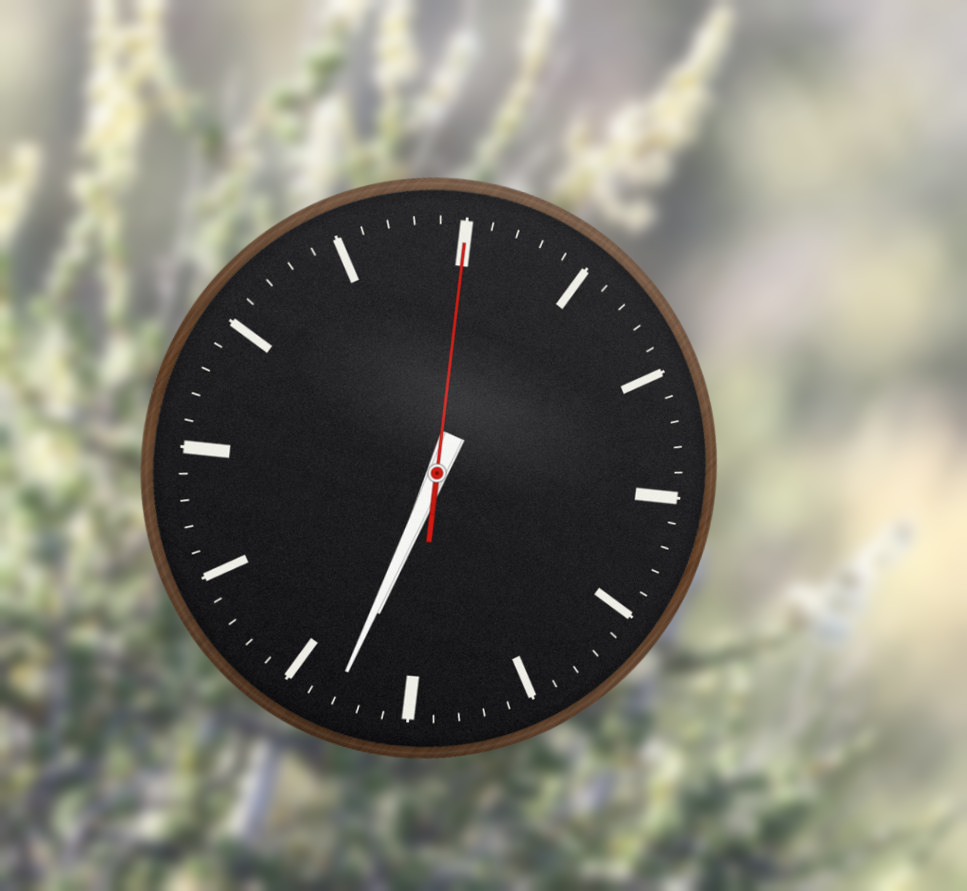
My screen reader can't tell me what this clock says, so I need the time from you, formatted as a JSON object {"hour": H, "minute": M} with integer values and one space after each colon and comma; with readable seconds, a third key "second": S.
{"hour": 6, "minute": 33, "second": 0}
